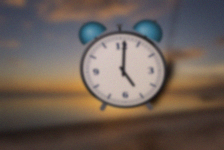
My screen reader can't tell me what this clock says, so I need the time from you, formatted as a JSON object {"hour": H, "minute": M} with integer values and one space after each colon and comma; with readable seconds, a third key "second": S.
{"hour": 5, "minute": 1}
